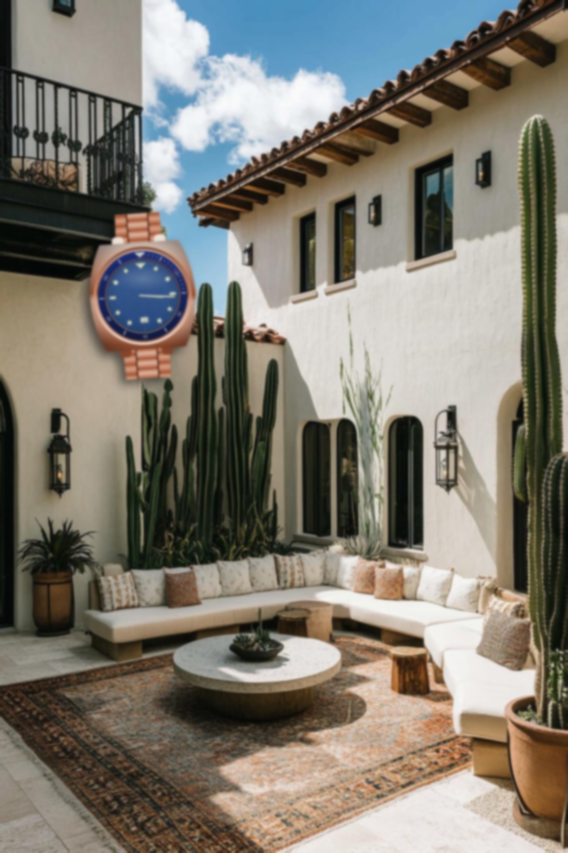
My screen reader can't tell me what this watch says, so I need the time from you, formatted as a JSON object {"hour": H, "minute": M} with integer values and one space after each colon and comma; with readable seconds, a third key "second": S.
{"hour": 3, "minute": 16}
